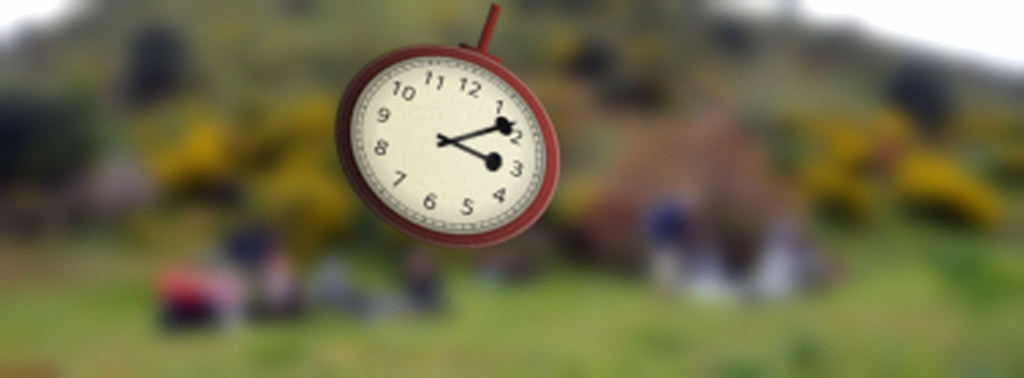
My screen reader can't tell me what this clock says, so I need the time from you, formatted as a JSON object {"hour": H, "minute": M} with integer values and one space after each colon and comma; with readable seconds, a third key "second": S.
{"hour": 3, "minute": 8}
